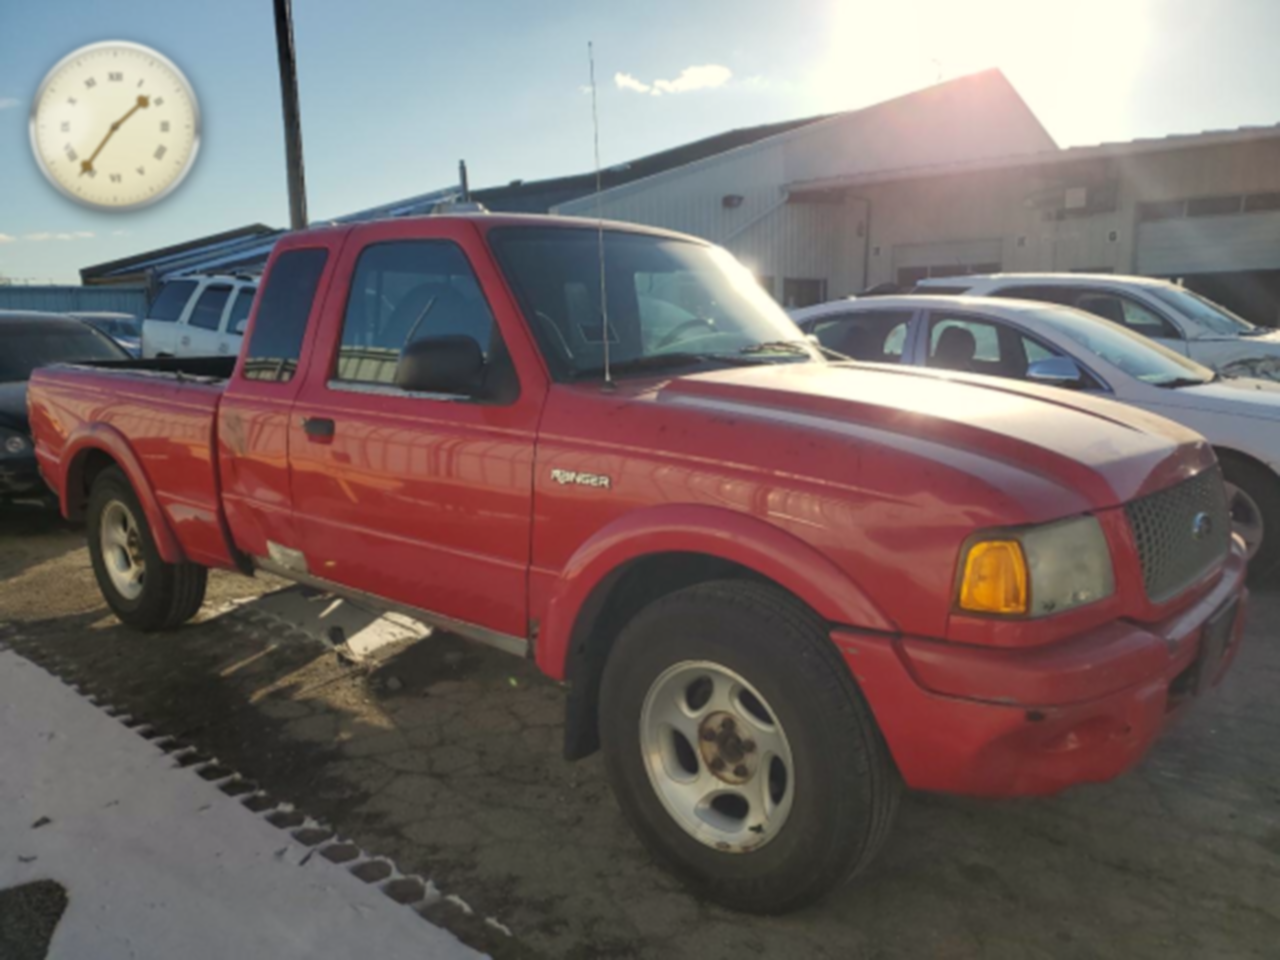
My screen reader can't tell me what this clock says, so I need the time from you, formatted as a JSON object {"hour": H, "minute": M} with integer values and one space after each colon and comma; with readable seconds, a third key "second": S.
{"hour": 1, "minute": 36}
